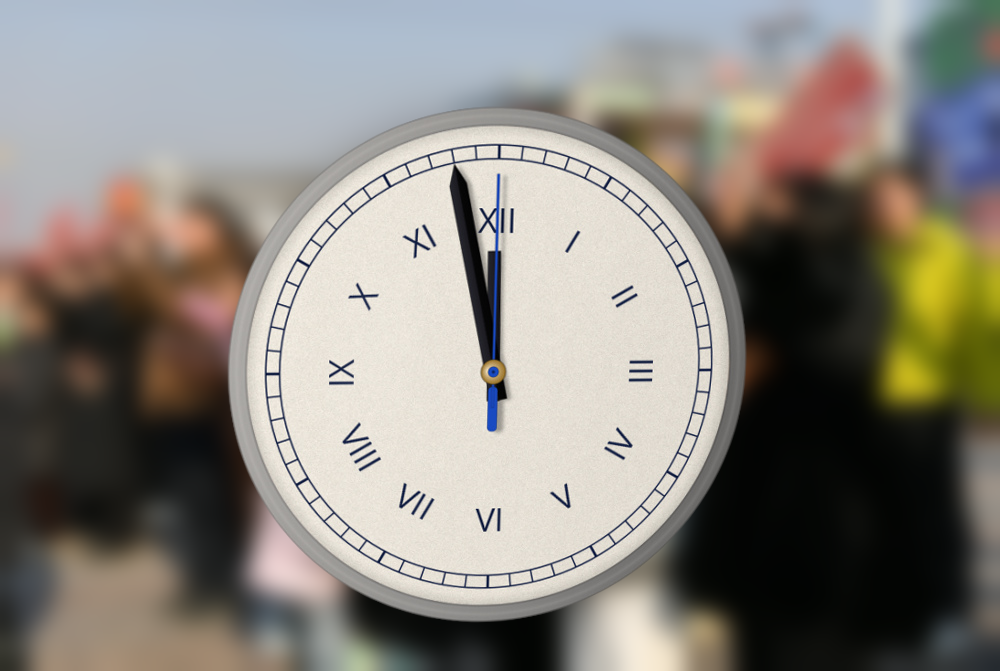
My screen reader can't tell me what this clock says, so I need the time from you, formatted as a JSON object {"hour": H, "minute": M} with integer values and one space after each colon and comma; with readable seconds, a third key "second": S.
{"hour": 11, "minute": 58, "second": 0}
